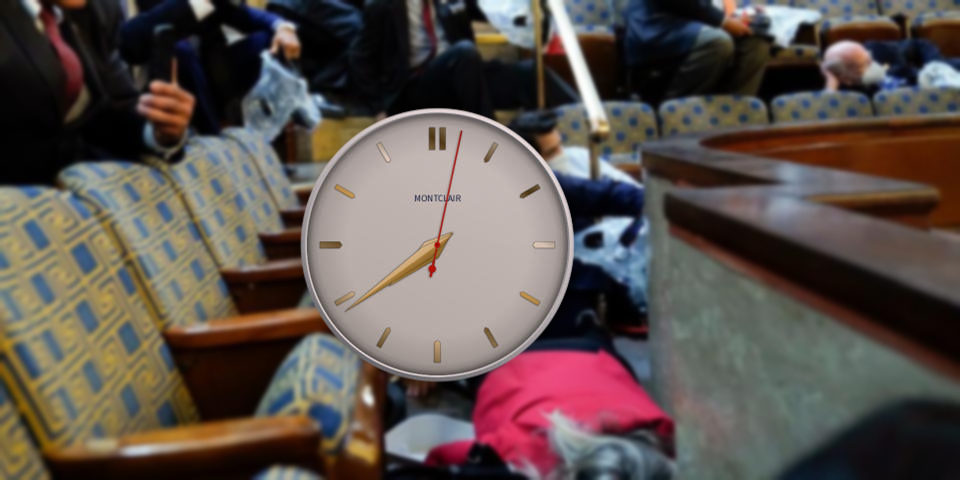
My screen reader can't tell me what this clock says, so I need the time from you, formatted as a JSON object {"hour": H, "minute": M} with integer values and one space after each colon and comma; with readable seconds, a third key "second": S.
{"hour": 7, "minute": 39, "second": 2}
